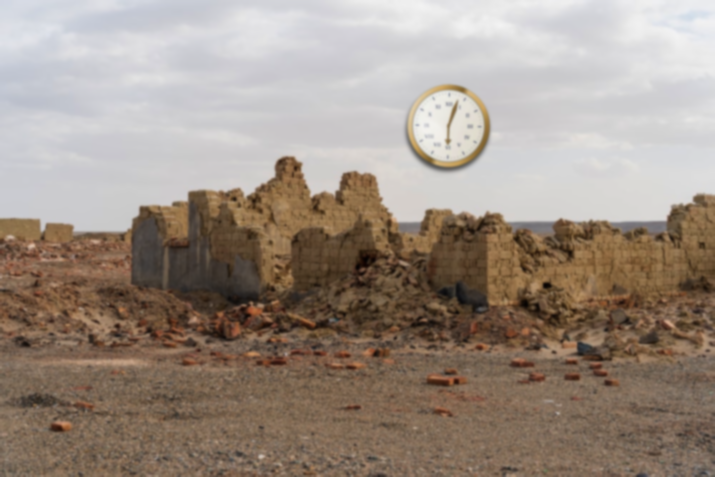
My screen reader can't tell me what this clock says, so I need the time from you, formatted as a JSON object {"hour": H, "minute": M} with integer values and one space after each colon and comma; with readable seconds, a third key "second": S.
{"hour": 6, "minute": 3}
